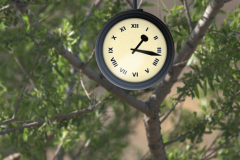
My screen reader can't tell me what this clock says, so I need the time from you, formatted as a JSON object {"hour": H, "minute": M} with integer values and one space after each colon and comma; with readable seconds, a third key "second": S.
{"hour": 1, "minute": 17}
